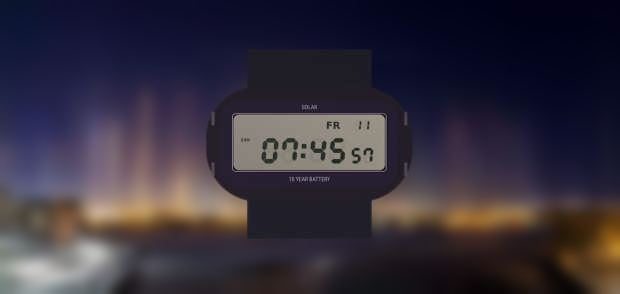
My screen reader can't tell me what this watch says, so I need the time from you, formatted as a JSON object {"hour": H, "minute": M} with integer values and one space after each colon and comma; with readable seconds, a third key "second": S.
{"hour": 7, "minute": 45, "second": 57}
